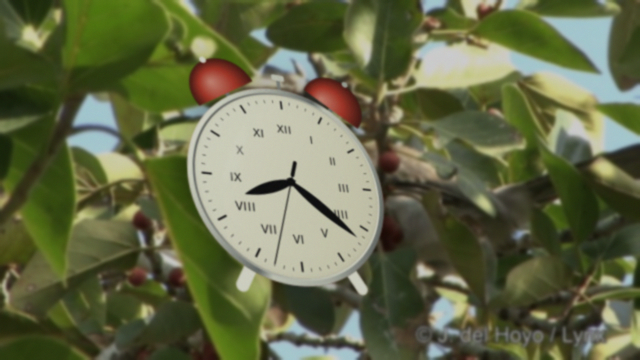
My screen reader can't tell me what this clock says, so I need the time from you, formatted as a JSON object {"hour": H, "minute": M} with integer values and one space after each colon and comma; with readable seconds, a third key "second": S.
{"hour": 8, "minute": 21, "second": 33}
